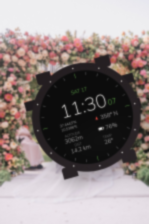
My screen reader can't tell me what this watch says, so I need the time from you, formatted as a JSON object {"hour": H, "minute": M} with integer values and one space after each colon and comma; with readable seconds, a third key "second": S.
{"hour": 11, "minute": 30}
